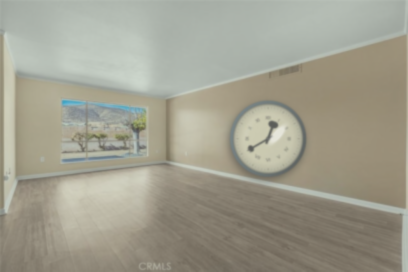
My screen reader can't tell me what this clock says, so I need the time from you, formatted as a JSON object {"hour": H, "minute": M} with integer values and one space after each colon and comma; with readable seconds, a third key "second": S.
{"hour": 12, "minute": 40}
